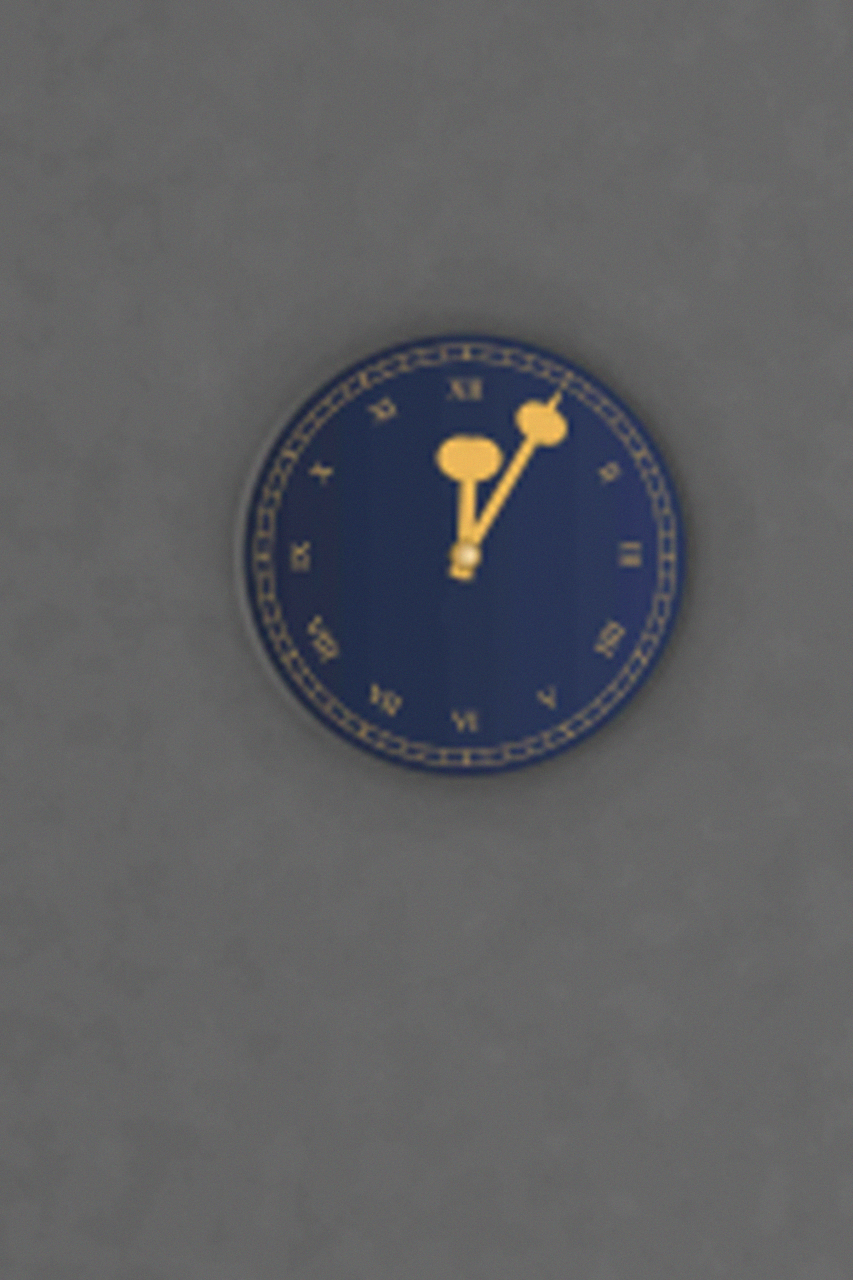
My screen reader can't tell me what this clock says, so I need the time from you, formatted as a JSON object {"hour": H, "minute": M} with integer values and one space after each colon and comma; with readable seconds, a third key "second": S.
{"hour": 12, "minute": 5}
